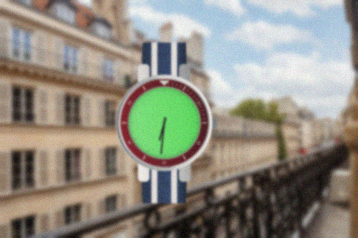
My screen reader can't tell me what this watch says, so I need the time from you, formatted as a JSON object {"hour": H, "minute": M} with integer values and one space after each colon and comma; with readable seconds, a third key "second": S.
{"hour": 6, "minute": 31}
